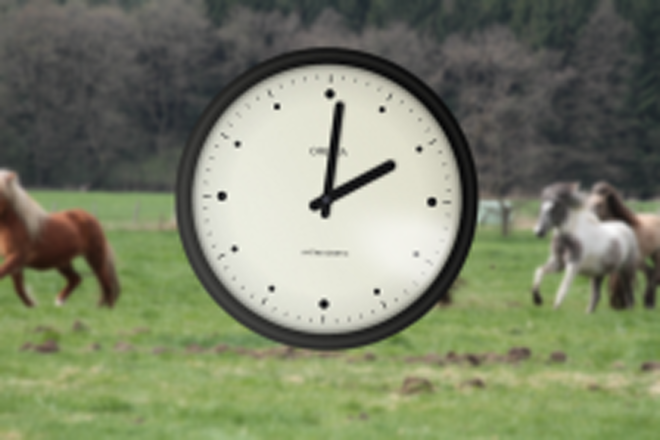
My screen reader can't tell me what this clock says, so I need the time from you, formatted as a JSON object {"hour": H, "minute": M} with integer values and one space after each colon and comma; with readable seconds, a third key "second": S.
{"hour": 2, "minute": 1}
